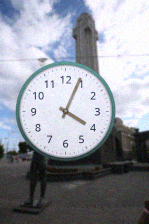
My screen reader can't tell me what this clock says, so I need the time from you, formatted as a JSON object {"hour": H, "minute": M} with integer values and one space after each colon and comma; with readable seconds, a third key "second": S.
{"hour": 4, "minute": 4}
